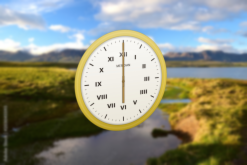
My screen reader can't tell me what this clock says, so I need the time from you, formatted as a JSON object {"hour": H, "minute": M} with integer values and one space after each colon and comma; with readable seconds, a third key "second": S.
{"hour": 6, "minute": 0}
